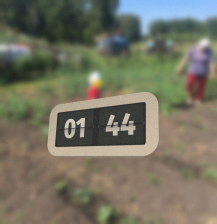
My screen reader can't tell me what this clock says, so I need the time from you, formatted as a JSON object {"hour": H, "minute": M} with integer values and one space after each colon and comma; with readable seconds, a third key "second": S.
{"hour": 1, "minute": 44}
